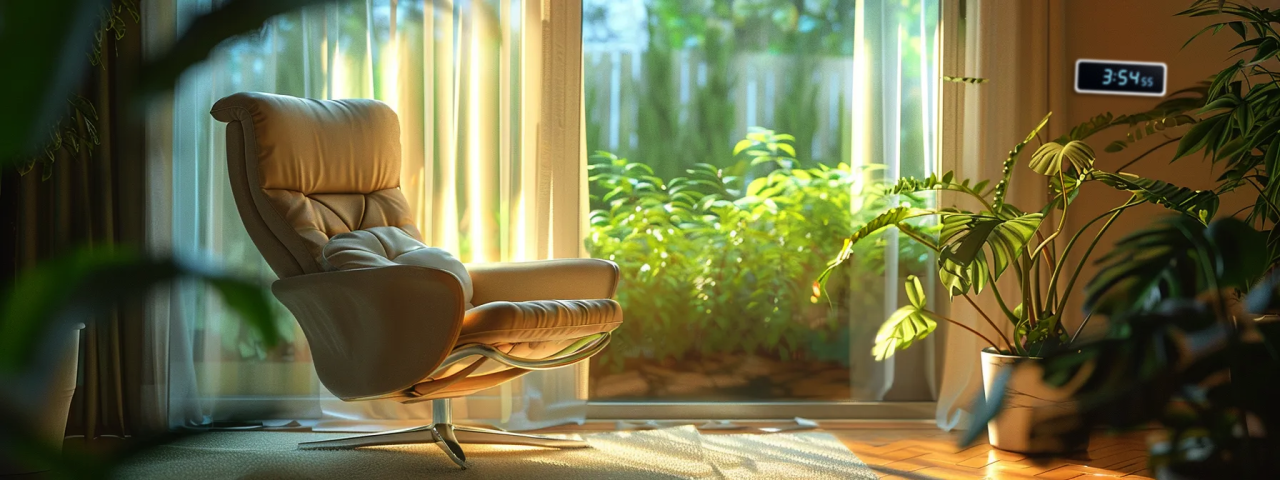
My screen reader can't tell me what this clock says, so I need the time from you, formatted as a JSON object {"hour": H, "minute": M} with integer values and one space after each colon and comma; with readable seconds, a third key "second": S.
{"hour": 3, "minute": 54}
